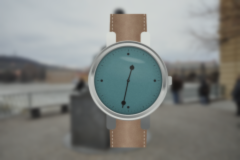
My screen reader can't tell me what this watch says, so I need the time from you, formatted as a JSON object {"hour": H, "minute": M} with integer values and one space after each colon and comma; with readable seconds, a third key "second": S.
{"hour": 12, "minute": 32}
